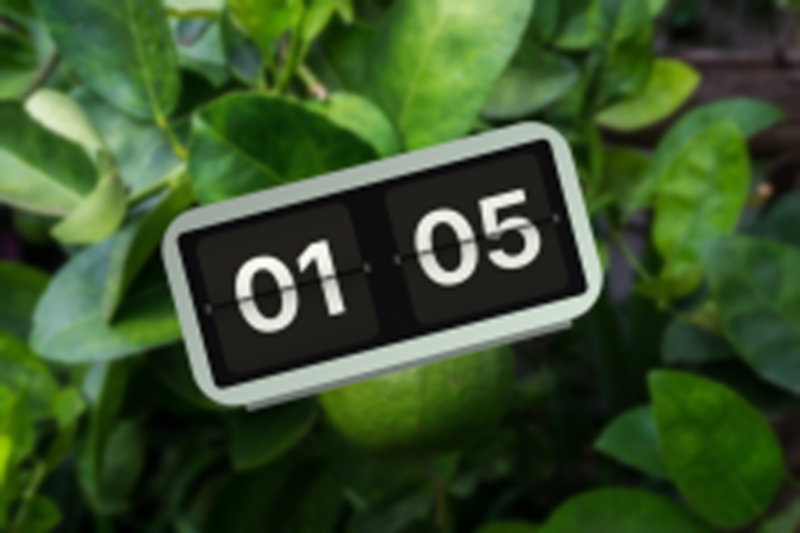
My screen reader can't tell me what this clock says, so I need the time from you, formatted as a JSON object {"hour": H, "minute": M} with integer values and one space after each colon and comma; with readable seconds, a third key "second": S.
{"hour": 1, "minute": 5}
